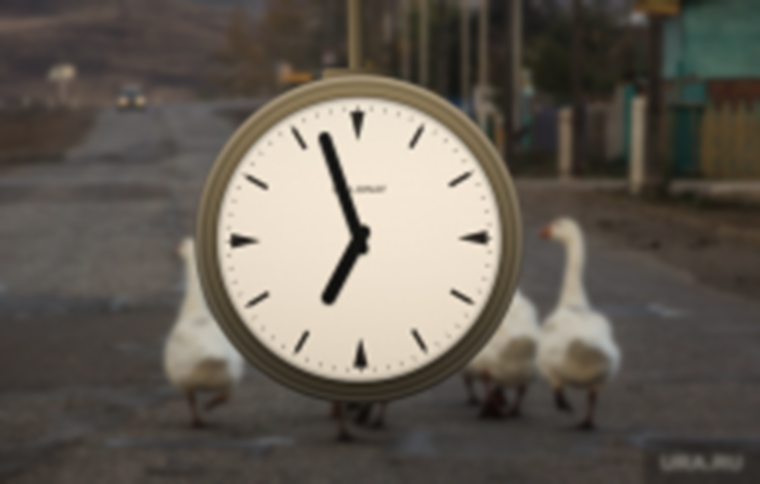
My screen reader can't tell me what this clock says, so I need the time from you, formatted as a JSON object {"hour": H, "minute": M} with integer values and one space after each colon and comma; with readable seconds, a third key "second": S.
{"hour": 6, "minute": 57}
